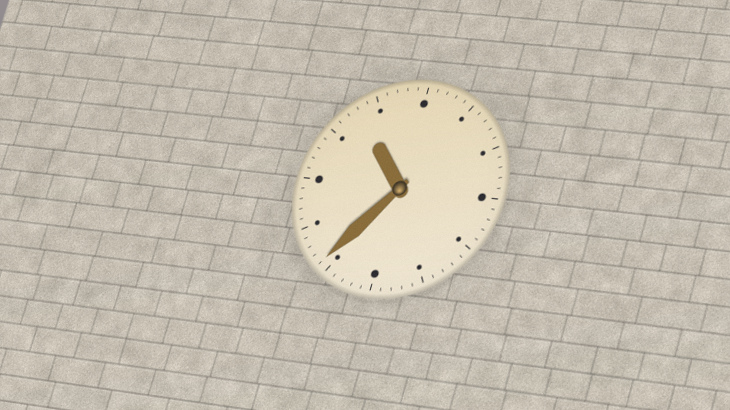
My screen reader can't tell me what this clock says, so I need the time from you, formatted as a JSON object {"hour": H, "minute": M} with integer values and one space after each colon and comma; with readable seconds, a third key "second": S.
{"hour": 10, "minute": 36}
